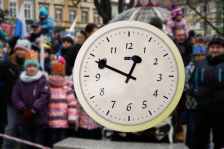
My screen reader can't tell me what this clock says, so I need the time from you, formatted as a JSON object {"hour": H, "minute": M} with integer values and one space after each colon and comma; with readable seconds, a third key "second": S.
{"hour": 12, "minute": 49}
